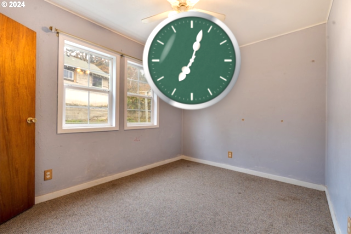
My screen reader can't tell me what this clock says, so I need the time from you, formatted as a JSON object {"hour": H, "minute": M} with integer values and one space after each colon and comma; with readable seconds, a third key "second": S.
{"hour": 7, "minute": 3}
